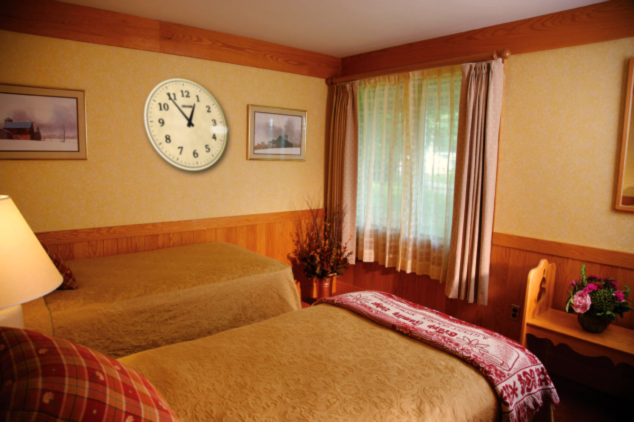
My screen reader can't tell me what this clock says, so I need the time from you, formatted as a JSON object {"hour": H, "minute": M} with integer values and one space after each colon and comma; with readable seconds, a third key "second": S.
{"hour": 12, "minute": 54}
